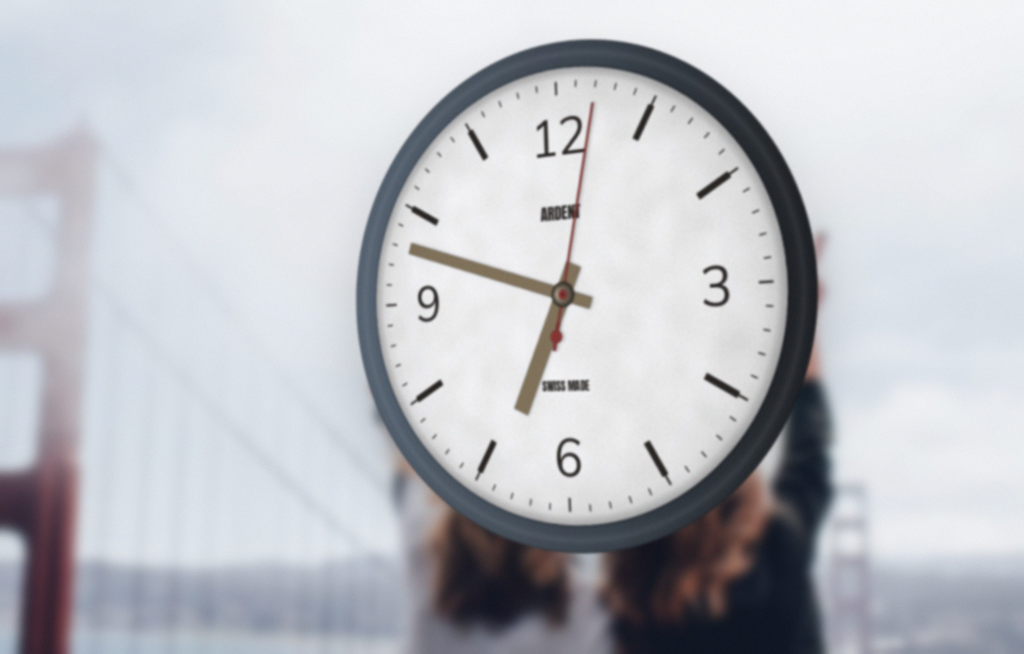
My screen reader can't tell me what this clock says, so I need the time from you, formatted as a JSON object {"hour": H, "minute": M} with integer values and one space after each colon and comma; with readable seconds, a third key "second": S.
{"hour": 6, "minute": 48, "second": 2}
